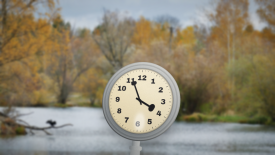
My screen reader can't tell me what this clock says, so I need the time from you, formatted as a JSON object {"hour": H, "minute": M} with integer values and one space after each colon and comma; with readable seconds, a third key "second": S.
{"hour": 3, "minute": 56}
